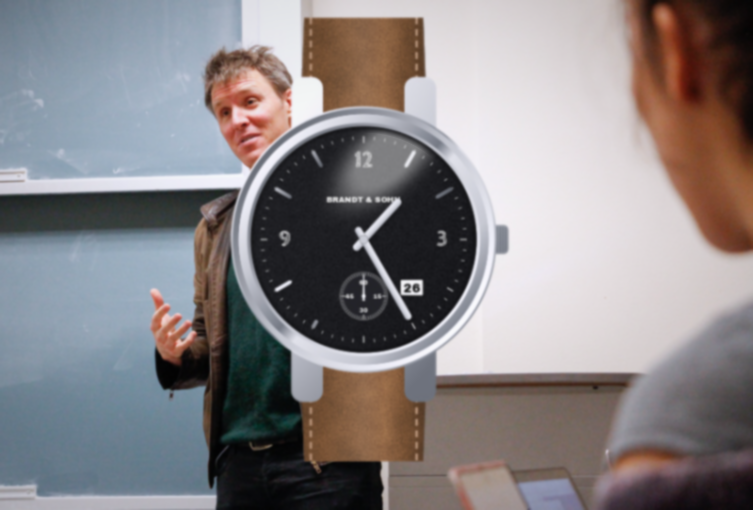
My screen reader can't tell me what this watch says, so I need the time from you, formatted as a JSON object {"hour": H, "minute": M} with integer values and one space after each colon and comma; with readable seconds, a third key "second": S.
{"hour": 1, "minute": 25}
